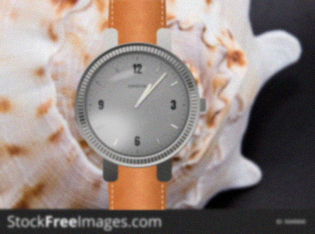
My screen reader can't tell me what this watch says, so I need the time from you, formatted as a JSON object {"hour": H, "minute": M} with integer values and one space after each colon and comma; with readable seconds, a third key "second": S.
{"hour": 1, "minute": 7}
